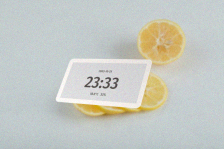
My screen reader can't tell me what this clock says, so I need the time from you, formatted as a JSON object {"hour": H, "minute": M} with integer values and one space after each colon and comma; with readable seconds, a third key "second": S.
{"hour": 23, "minute": 33}
